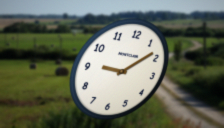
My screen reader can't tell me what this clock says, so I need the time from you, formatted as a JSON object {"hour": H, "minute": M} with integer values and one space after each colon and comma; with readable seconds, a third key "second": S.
{"hour": 9, "minute": 8}
